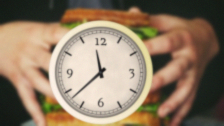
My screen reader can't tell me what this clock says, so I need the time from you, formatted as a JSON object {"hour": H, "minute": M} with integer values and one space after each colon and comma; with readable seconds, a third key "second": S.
{"hour": 11, "minute": 38}
